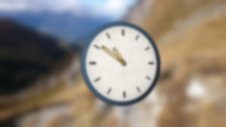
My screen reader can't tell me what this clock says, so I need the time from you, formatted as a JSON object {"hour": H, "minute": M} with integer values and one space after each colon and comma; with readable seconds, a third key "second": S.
{"hour": 10, "minute": 51}
